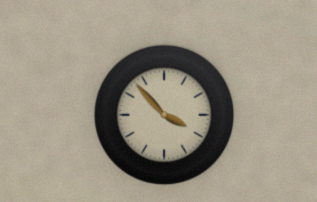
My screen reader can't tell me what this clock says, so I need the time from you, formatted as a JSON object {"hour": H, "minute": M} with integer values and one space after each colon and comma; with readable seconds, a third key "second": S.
{"hour": 3, "minute": 53}
